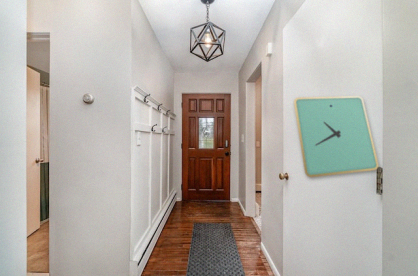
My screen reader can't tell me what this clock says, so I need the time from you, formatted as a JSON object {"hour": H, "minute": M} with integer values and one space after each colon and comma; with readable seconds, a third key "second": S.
{"hour": 10, "minute": 41}
